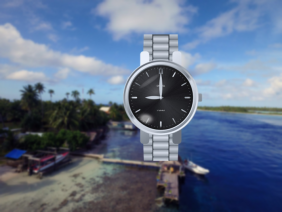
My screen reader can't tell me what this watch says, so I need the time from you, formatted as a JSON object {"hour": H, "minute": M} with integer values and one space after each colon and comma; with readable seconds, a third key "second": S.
{"hour": 9, "minute": 0}
